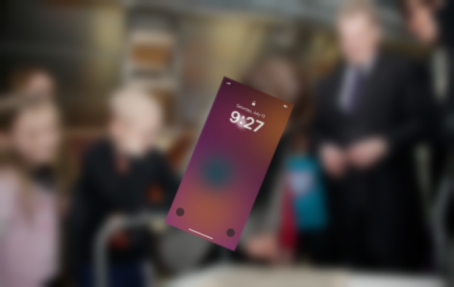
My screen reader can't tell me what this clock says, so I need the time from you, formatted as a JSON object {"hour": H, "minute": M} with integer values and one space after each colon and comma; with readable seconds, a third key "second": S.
{"hour": 9, "minute": 27}
